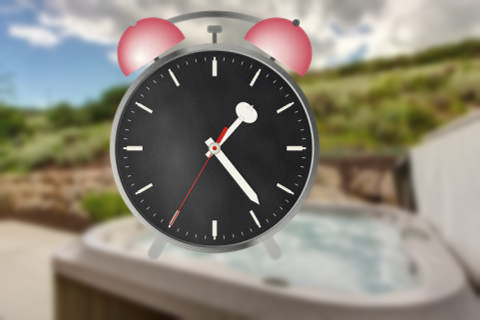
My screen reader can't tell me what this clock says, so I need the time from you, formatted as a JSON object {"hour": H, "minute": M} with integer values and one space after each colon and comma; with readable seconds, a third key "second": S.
{"hour": 1, "minute": 23, "second": 35}
